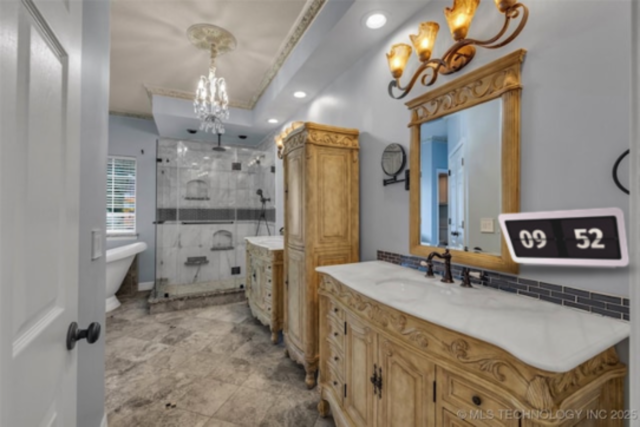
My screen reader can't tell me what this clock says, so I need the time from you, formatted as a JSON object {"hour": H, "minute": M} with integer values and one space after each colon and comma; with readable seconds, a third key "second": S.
{"hour": 9, "minute": 52}
